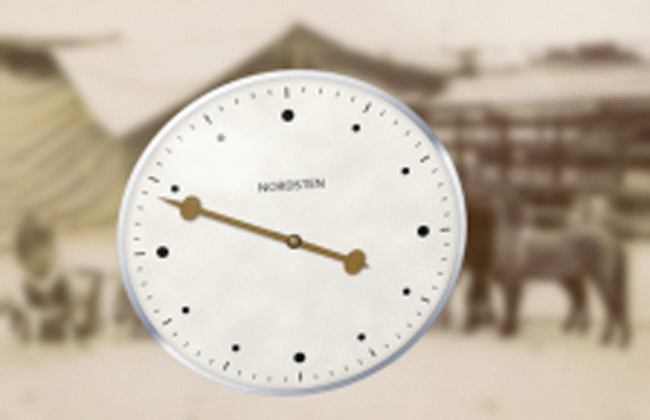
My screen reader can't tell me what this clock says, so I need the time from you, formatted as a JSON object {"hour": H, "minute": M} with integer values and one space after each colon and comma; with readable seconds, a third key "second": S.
{"hour": 3, "minute": 49}
